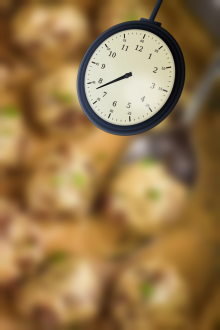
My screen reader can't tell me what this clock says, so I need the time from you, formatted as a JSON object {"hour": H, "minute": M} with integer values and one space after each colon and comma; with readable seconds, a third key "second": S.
{"hour": 7, "minute": 38}
